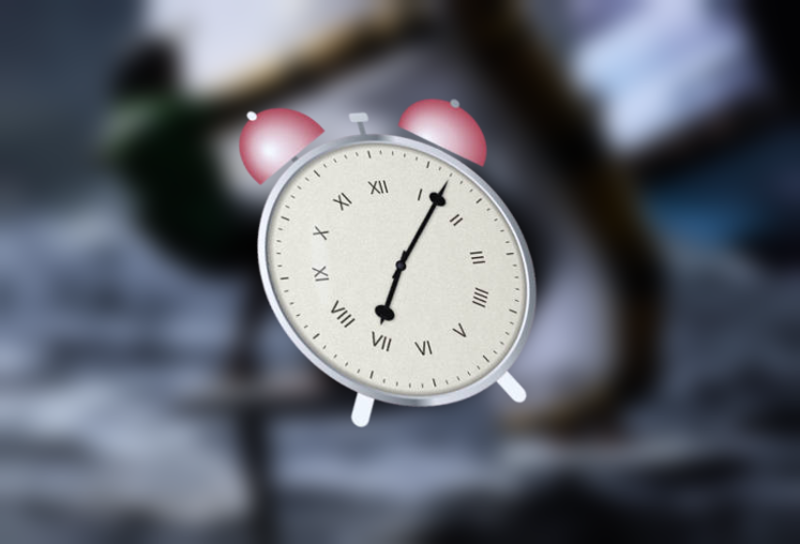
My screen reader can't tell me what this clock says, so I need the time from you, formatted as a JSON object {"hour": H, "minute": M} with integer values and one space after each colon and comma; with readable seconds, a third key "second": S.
{"hour": 7, "minute": 7}
